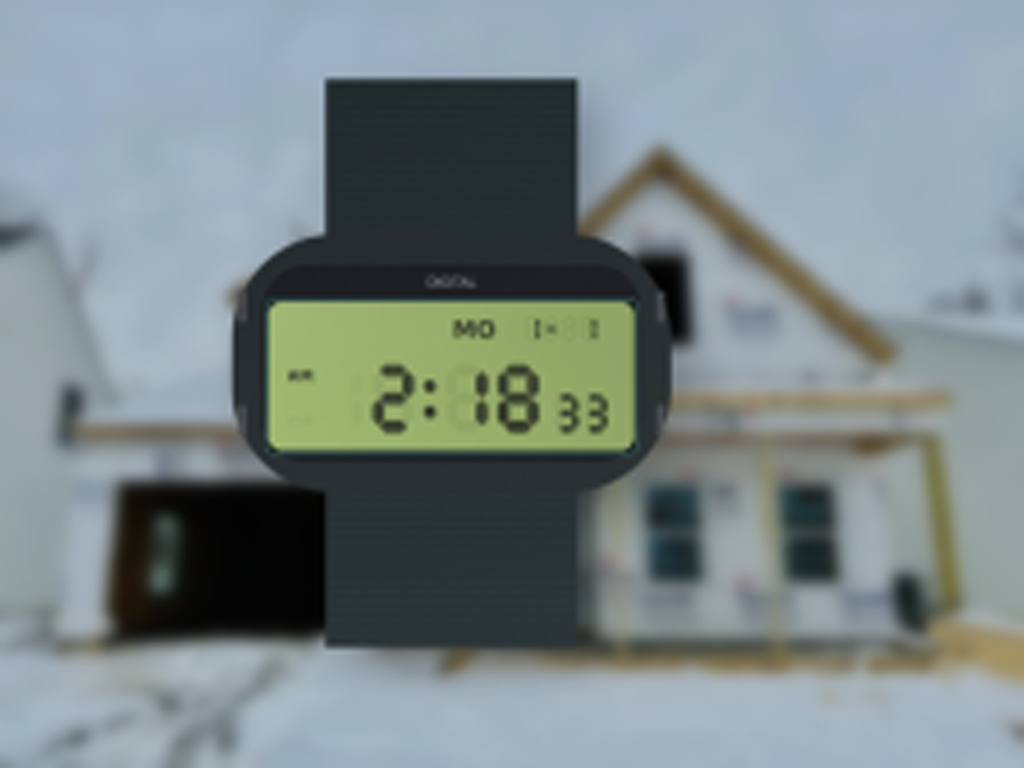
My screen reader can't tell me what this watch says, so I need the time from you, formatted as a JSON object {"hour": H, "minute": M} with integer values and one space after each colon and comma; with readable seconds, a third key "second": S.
{"hour": 2, "minute": 18, "second": 33}
